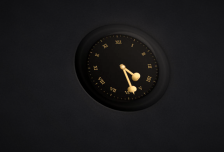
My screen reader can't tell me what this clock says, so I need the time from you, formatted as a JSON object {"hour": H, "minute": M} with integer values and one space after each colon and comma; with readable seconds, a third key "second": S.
{"hour": 4, "minute": 28}
